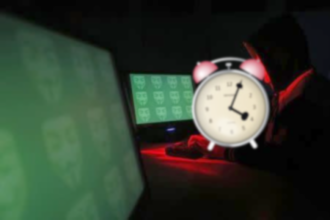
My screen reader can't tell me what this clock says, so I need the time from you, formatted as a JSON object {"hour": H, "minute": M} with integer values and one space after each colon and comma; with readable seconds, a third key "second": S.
{"hour": 4, "minute": 4}
